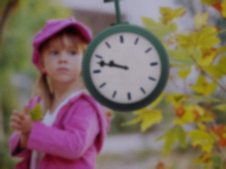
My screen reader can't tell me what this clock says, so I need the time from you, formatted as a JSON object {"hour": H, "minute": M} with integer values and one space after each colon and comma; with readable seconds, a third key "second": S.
{"hour": 9, "minute": 48}
